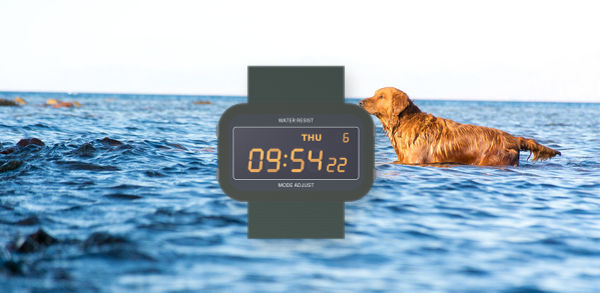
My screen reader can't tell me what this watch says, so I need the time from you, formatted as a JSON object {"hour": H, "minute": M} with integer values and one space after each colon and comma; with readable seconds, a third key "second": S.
{"hour": 9, "minute": 54, "second": 22}
